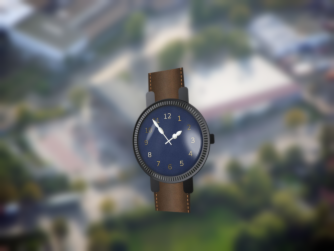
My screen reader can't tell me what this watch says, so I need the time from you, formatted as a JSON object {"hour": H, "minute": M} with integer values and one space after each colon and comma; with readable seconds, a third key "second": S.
{"hour": 1, "minute": 54}
